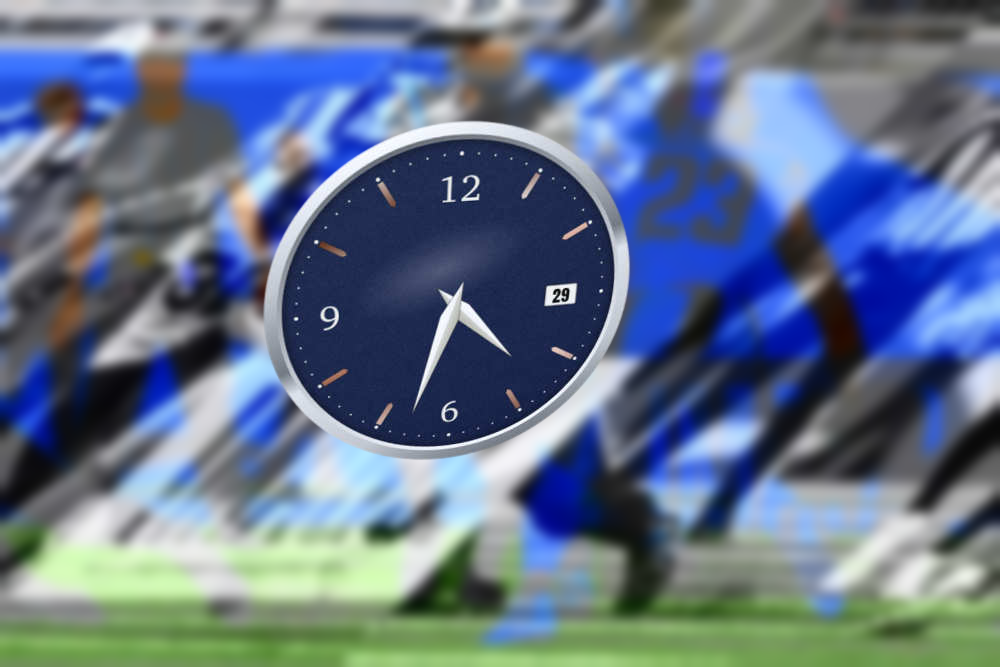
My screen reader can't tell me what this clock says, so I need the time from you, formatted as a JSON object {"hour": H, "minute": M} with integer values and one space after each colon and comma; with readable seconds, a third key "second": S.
{"hour": 4, "minute": 33}
